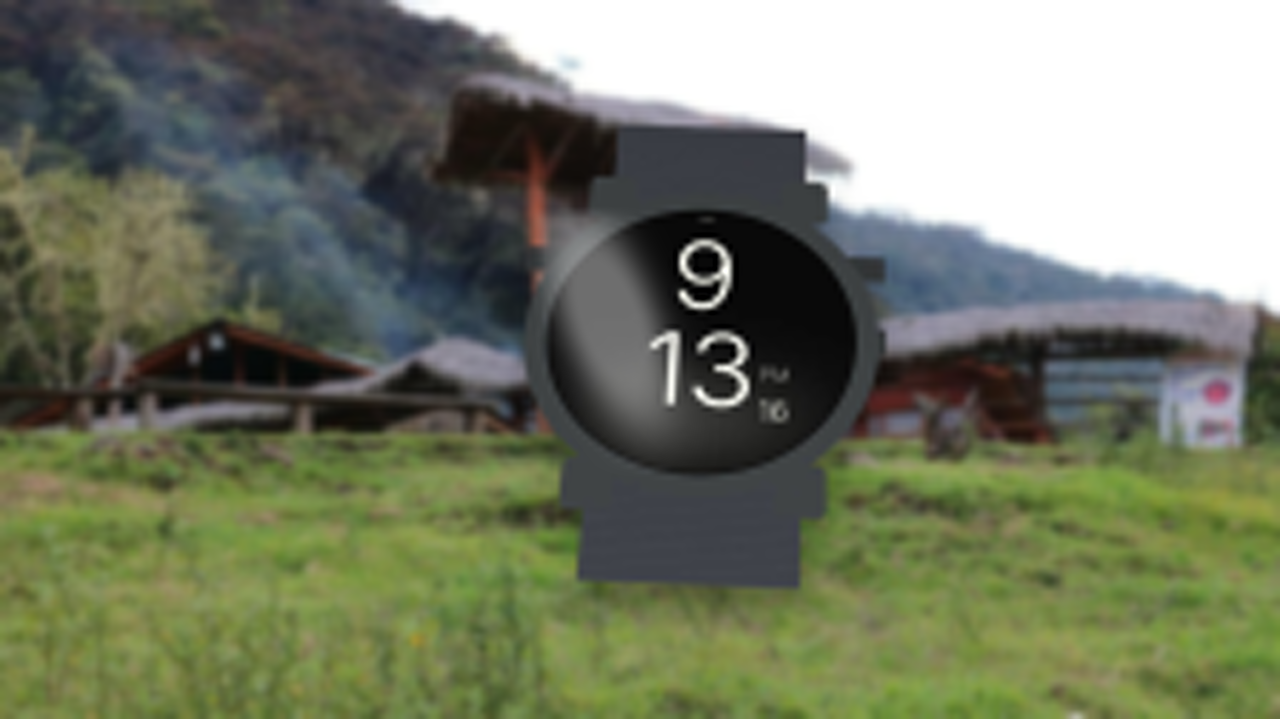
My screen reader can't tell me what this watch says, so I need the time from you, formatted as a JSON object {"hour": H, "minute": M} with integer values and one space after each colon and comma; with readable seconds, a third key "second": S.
{"hour": 9, "minute": 13}
